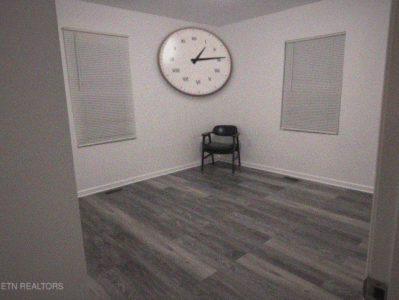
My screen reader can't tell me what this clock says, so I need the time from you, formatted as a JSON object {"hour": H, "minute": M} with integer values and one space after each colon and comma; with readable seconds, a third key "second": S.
{"hour": 1, "minute": 14}
